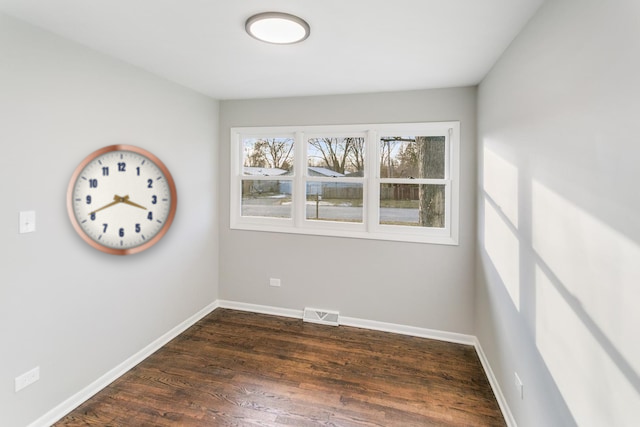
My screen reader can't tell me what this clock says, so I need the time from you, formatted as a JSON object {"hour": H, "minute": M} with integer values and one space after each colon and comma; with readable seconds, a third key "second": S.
{"hour": 3, "minute": 41}
